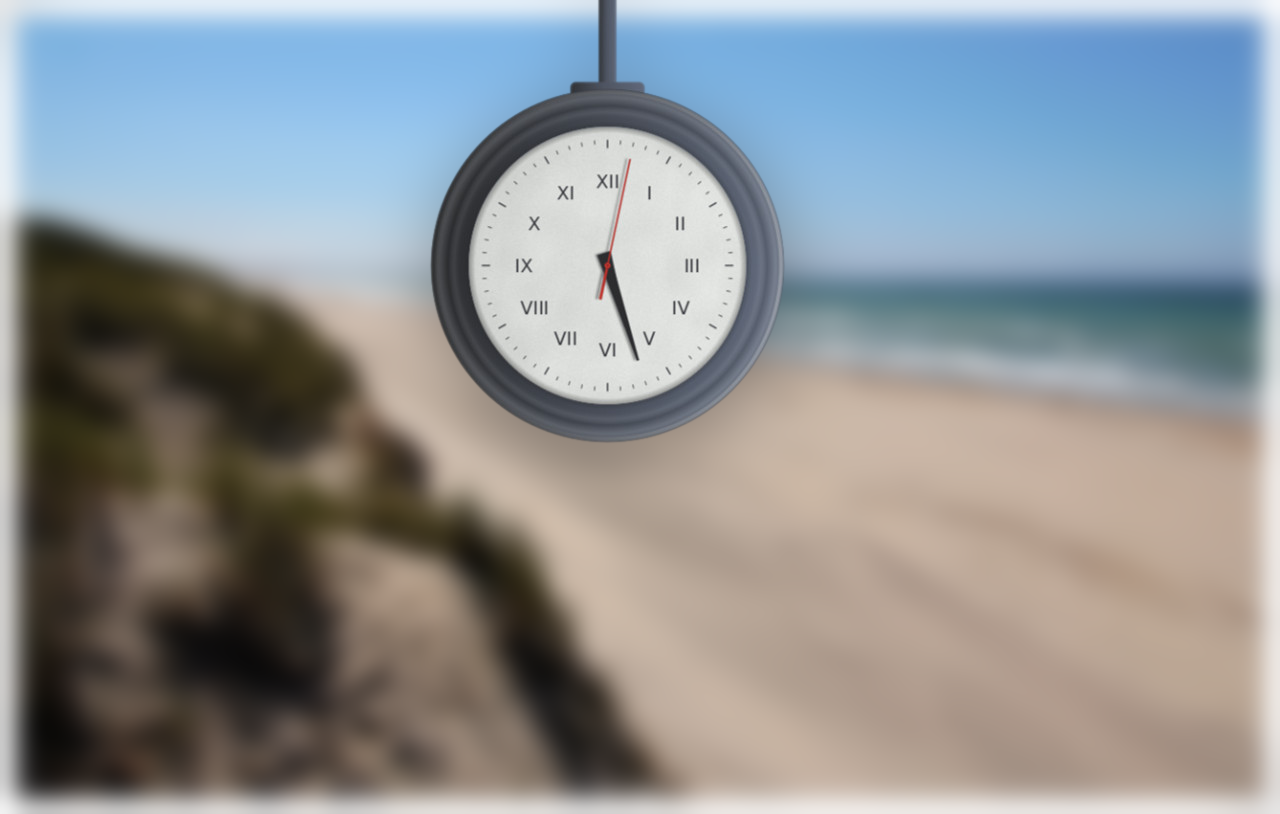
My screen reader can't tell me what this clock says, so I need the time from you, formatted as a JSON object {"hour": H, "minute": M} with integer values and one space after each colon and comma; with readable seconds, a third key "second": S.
{"hour": 5, "minute": 27, "second": 2}
